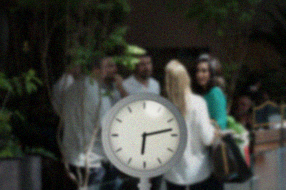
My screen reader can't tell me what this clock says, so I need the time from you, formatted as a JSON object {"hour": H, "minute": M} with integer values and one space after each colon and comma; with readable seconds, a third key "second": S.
{"hour": 6, "minute": 13}
